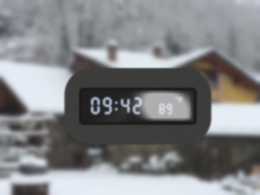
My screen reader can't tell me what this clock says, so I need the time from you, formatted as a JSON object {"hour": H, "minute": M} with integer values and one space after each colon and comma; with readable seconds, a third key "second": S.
{"hour": 9, "minute": 42}
